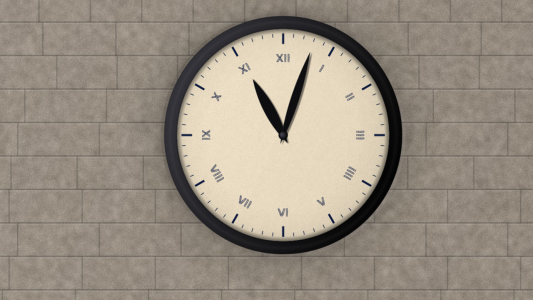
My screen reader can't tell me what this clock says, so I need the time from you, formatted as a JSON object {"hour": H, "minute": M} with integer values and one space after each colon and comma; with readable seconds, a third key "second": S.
{"hour": 11, "minute": 3}
